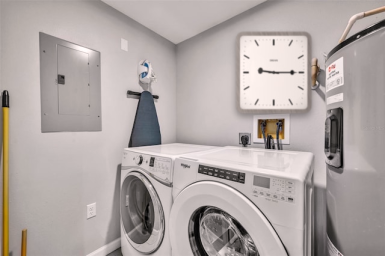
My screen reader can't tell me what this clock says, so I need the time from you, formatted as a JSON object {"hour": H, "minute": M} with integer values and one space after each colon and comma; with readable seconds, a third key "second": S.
{"hour": 9, "minute": 15}
